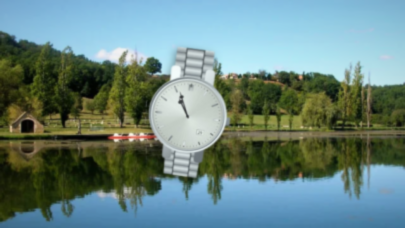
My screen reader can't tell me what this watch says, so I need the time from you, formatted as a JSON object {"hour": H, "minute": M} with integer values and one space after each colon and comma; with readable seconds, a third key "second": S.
{"hour": 10, "minute": 56}
